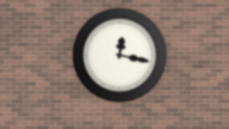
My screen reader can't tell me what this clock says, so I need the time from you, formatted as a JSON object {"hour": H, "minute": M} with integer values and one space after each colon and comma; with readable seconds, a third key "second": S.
{"hour": 12, "minute": 17}
